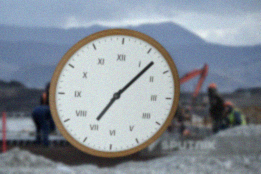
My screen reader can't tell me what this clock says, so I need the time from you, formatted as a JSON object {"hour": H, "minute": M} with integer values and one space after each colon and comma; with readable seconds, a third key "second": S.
{"hour": 7, "minute": 7}
